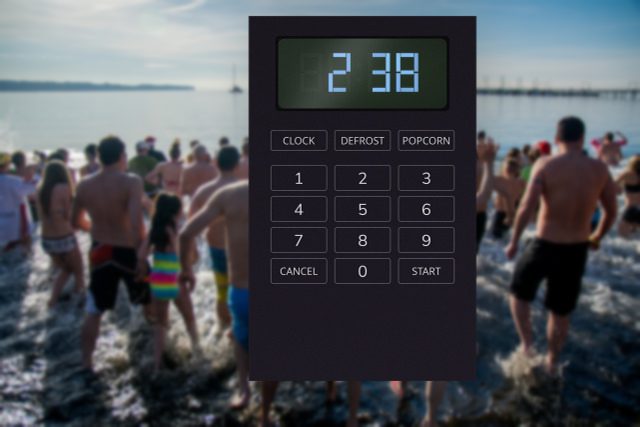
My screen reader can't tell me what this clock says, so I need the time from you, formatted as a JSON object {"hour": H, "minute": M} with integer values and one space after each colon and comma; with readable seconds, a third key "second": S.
{"hour": 2, "minute": 38}
